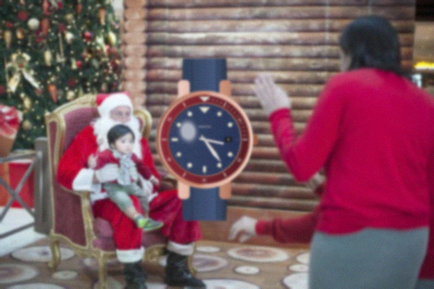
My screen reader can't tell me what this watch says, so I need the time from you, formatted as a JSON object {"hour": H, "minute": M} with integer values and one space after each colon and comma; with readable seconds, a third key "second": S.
{"hour": 3, "minute": 24}
